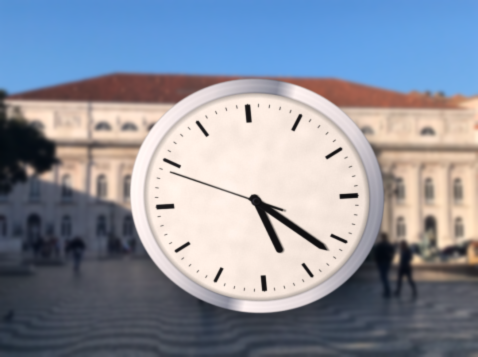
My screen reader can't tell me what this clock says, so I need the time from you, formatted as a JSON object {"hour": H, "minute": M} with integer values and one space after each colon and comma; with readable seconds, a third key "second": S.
{"hour": 5, "minute": 21, "second": 49}
